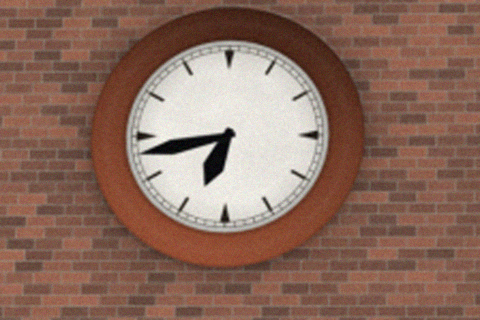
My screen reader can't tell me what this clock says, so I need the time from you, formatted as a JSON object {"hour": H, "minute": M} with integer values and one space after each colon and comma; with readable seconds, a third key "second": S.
{"hour": 6, "minute": 43}
